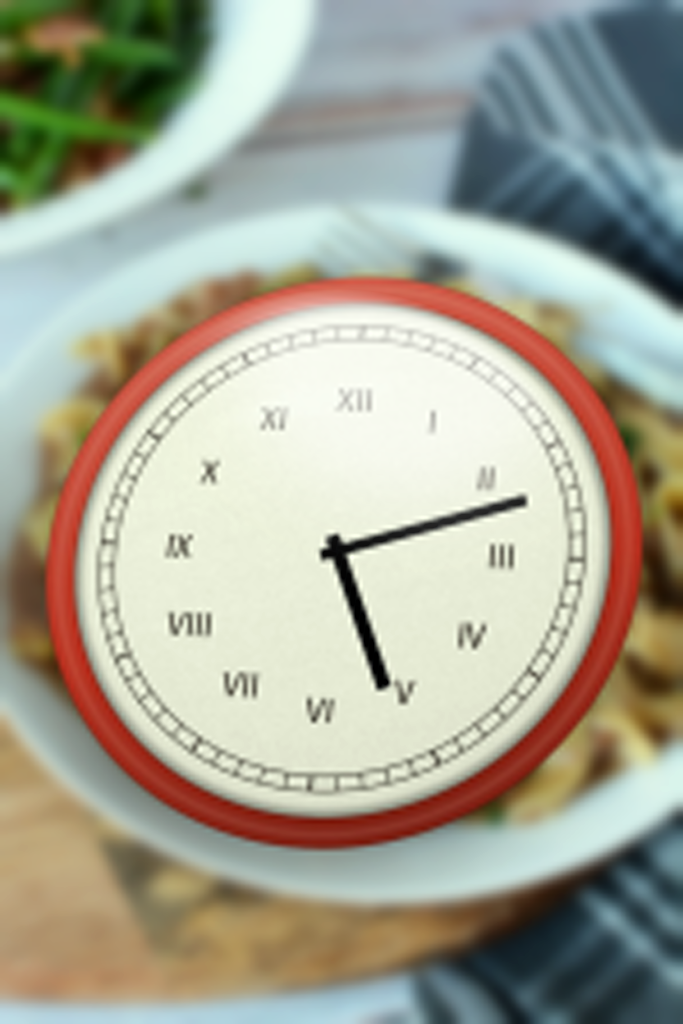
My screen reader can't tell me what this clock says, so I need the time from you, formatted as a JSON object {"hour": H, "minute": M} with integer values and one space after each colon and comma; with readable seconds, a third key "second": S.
{"hour": 5, "minute": 12}
